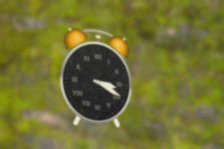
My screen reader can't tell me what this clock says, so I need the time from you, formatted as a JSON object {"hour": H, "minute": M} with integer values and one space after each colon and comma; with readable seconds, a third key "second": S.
{"hour": 3, "minute": 19}
